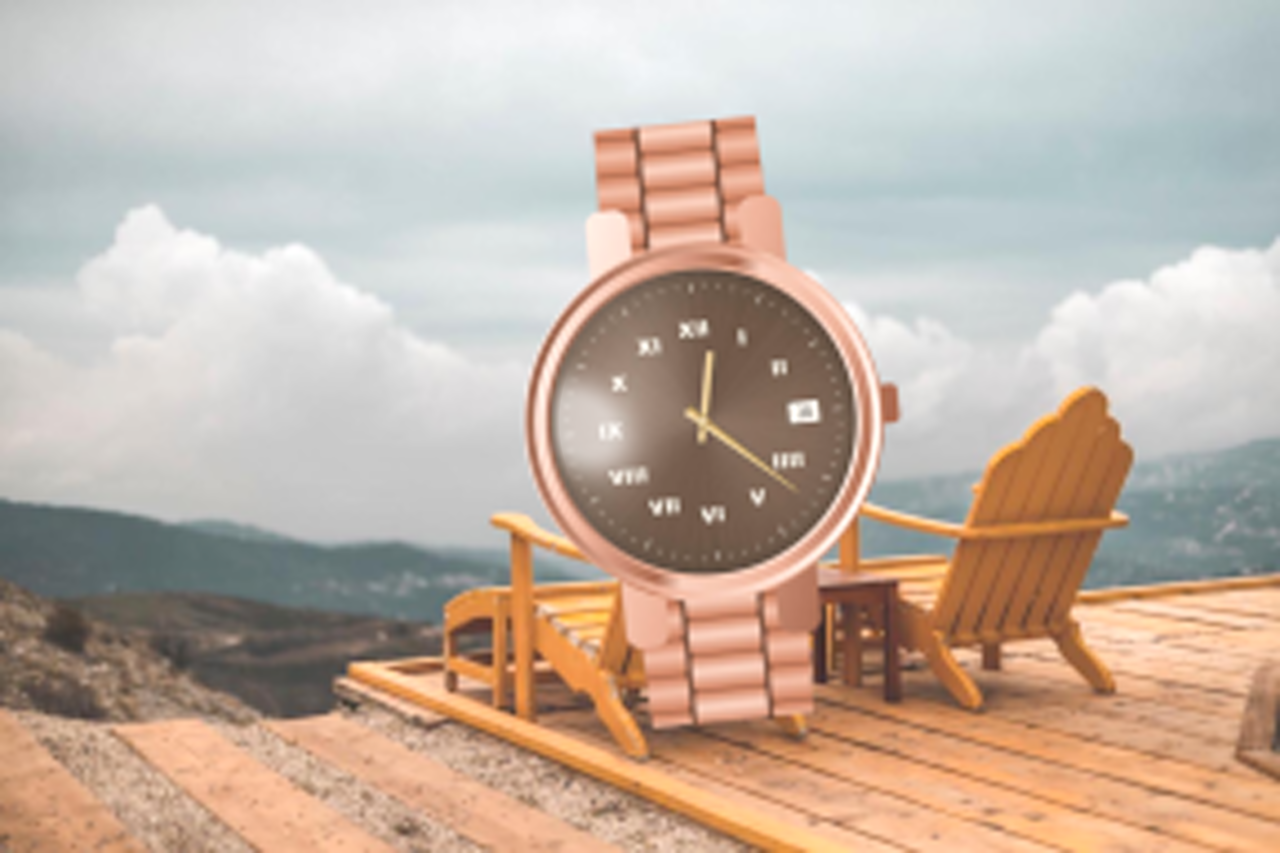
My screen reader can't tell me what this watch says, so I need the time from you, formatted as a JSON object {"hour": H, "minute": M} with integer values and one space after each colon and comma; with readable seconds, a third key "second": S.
{"hour": 12, "minute": 22}
